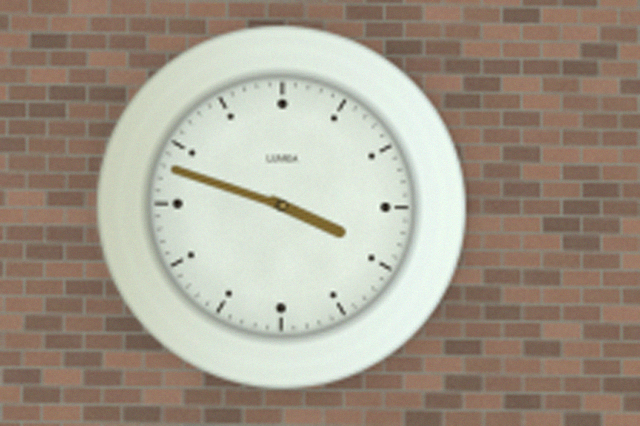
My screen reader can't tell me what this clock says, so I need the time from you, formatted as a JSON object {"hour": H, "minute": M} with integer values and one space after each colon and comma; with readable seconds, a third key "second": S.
{"hour": 3, "minute": 48}
